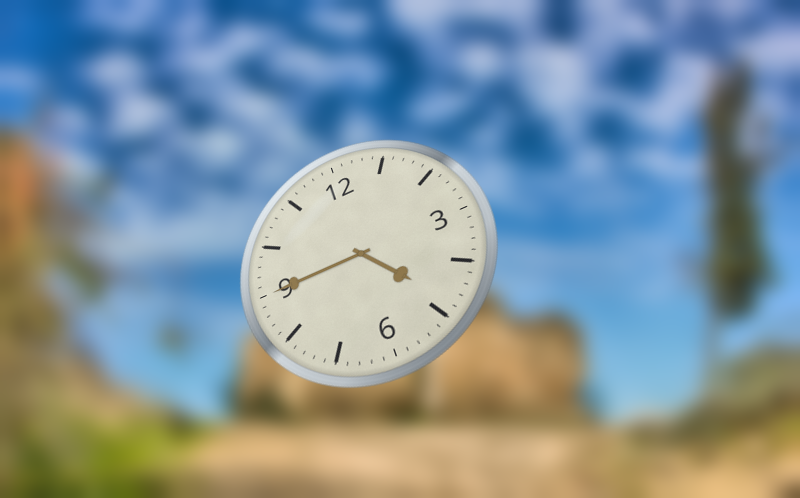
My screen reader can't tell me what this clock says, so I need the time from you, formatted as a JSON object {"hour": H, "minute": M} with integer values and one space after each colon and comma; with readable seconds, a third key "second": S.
{"hour": 4, "minute": 45}
